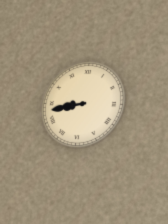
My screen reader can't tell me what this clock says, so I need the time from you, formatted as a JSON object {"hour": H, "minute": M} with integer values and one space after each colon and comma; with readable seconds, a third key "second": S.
{"hour": 8, "minute": 43}
